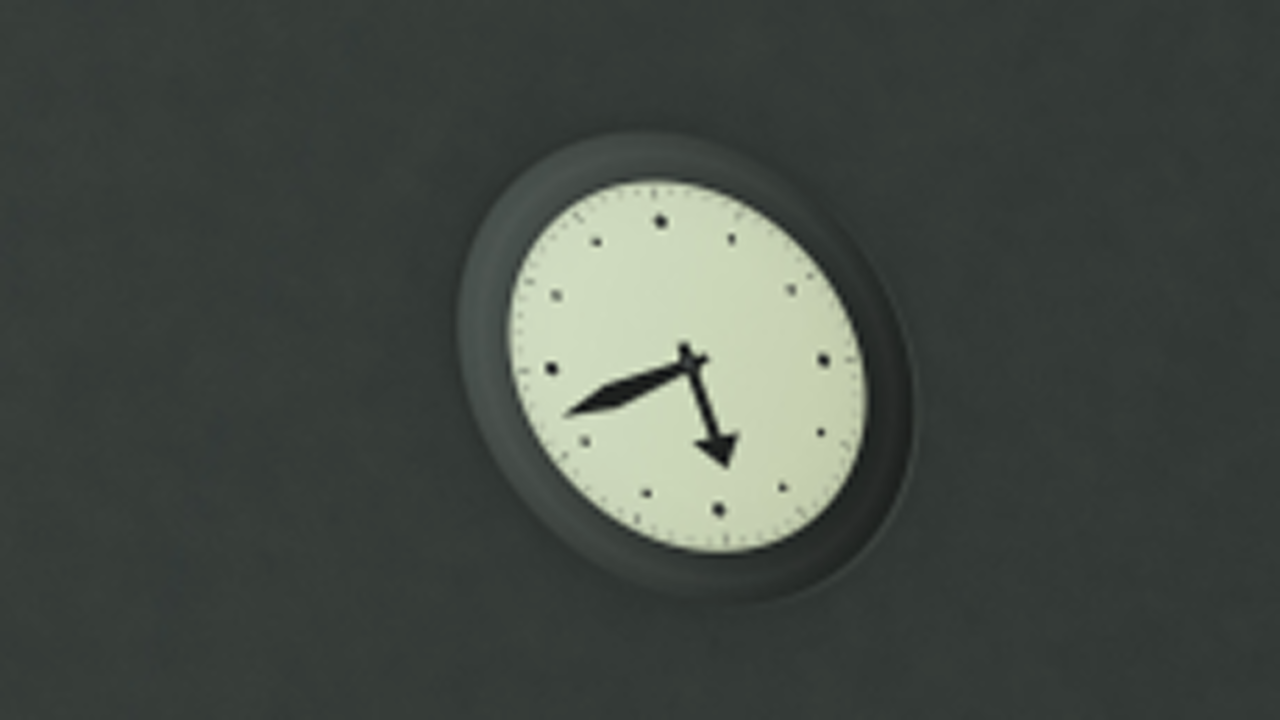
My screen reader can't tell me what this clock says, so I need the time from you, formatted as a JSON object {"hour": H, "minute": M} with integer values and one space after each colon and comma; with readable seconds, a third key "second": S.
{"hour": 5, "minute": 42}
